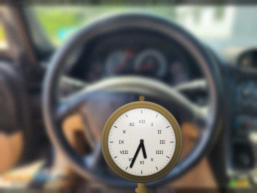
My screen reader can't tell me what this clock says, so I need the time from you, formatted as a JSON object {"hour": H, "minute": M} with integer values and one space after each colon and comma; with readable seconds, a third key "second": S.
{"hour": 5, "minute": 34}
